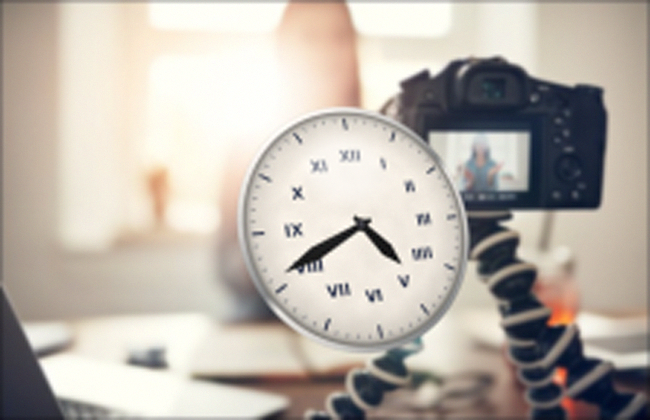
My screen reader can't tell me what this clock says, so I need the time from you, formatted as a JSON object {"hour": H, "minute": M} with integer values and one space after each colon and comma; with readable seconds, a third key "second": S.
{"hour": 4, "minute": 41}
